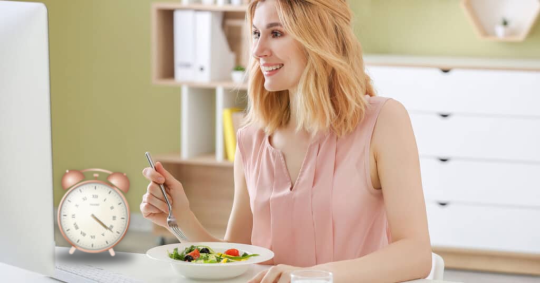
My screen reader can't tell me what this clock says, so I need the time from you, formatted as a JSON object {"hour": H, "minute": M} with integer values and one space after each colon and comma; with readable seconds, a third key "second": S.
{"hour": 4, "minute": 21}
